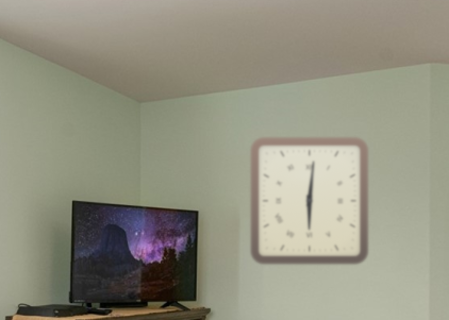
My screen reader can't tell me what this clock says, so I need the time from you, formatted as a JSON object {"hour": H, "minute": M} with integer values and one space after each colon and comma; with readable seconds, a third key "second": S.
{"hour": 6, "minute": 1}
